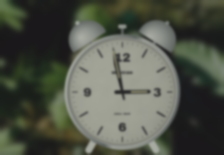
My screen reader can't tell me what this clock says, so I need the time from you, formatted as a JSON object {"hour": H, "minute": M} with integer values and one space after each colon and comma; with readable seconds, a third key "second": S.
{"hour": 2, "minute": 58}
